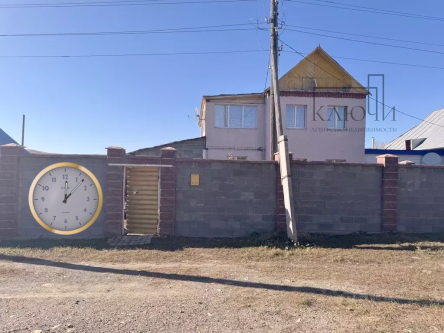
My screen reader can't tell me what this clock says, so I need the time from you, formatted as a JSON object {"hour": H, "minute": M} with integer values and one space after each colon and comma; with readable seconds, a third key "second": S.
{"hour": 12, "minute": 7}
